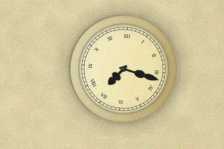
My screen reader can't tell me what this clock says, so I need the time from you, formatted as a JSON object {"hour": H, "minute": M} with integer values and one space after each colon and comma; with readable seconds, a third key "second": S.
{"hour": 7, "minute": 17}
